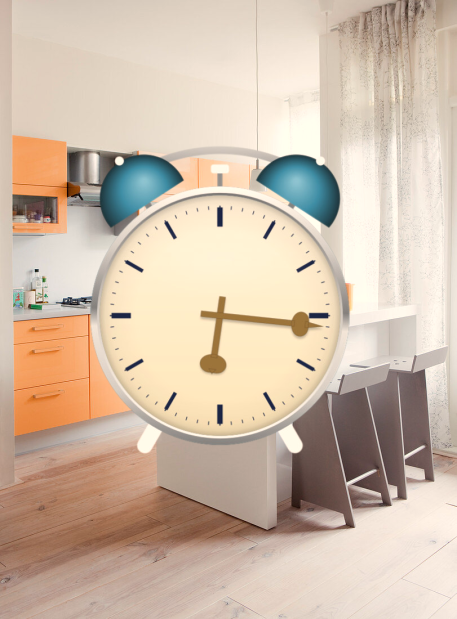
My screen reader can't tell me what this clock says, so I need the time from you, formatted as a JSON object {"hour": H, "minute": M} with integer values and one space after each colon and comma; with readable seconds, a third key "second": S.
{"hour": 6, "minute": 16}
